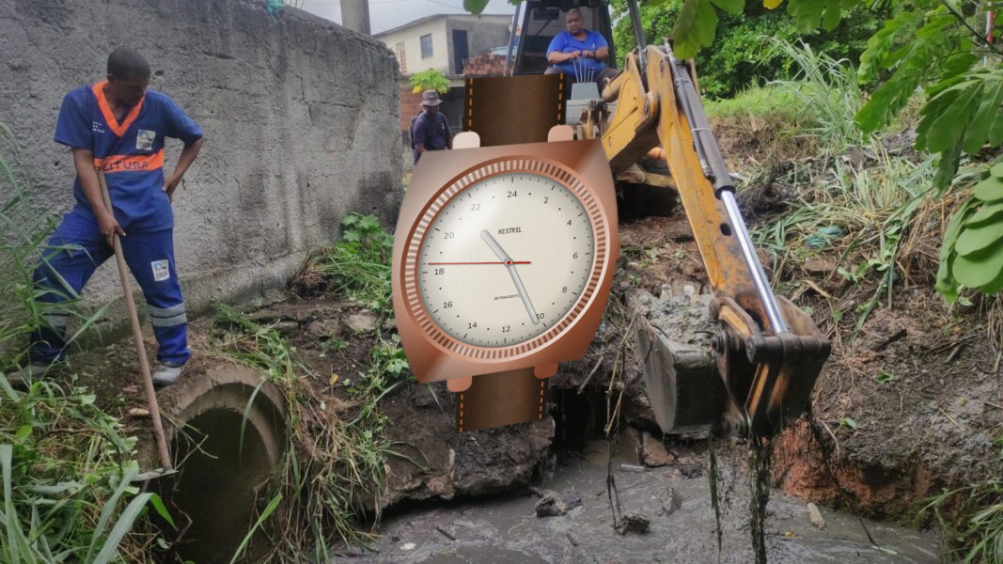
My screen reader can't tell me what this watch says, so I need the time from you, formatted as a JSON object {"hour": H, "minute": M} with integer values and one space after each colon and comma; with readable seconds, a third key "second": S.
{"hour": 21, "minute": 25, "second": 46}
